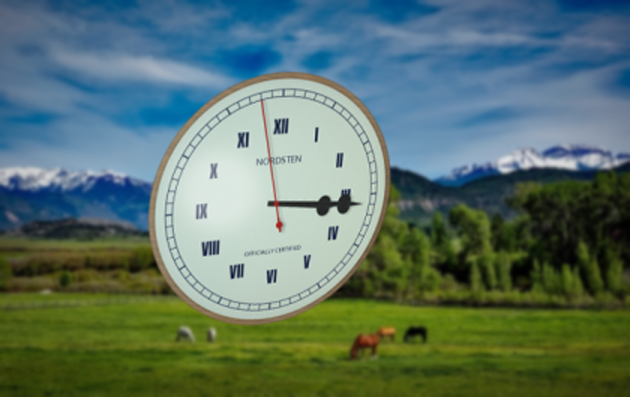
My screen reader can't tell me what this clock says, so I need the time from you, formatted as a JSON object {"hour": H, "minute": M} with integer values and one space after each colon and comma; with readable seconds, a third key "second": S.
{"hour": 3, "minute": 15, "second": 58}
